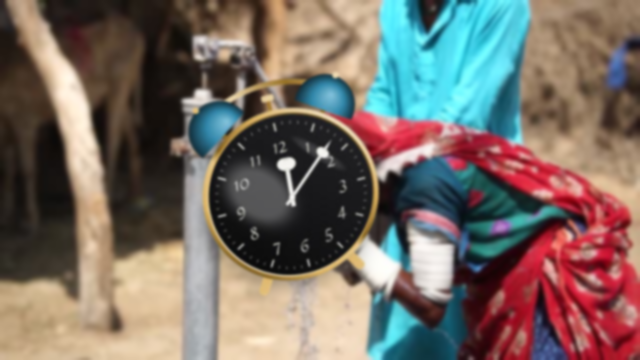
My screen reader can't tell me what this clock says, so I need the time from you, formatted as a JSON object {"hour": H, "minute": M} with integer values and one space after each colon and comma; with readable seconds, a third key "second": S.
{"hour": 12, "minute": 8}
